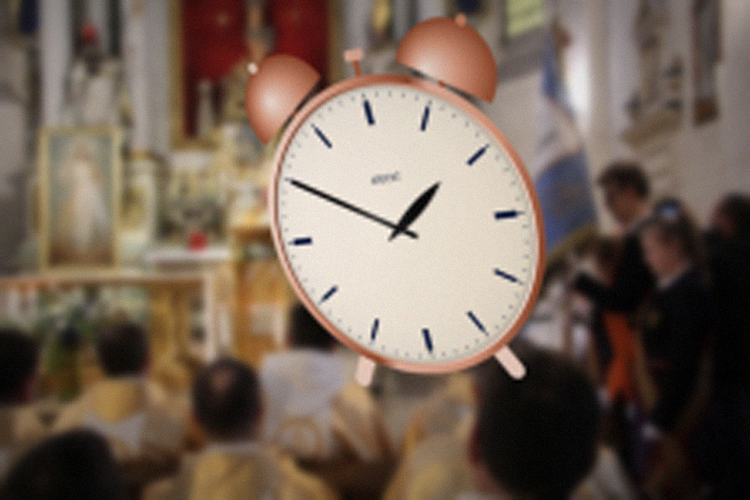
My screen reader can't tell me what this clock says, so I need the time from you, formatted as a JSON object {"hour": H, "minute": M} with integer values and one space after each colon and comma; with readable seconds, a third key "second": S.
{"hour": 1, "minute": 50}
